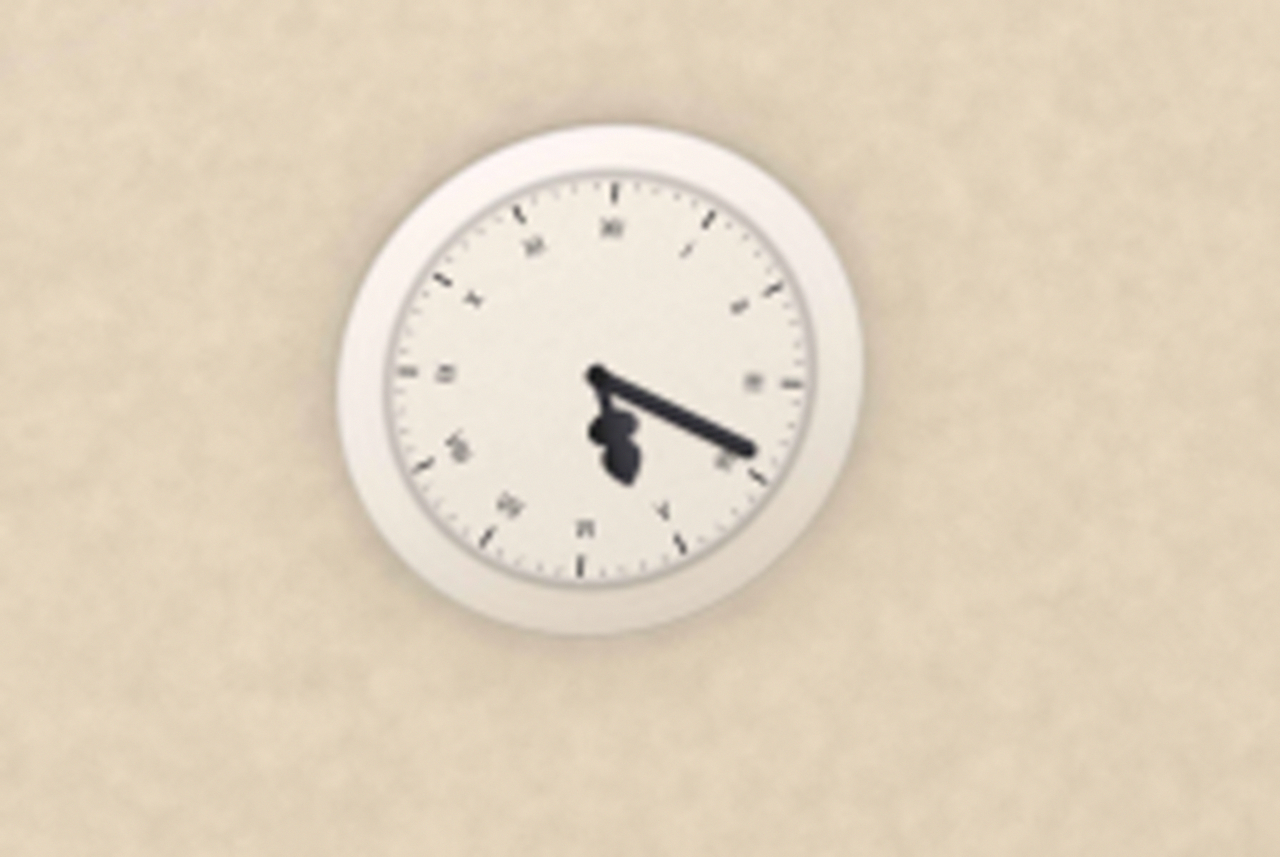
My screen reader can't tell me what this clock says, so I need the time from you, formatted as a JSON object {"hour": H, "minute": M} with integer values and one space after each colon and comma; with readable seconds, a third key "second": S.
{"hour": 5, "minute": 19}
